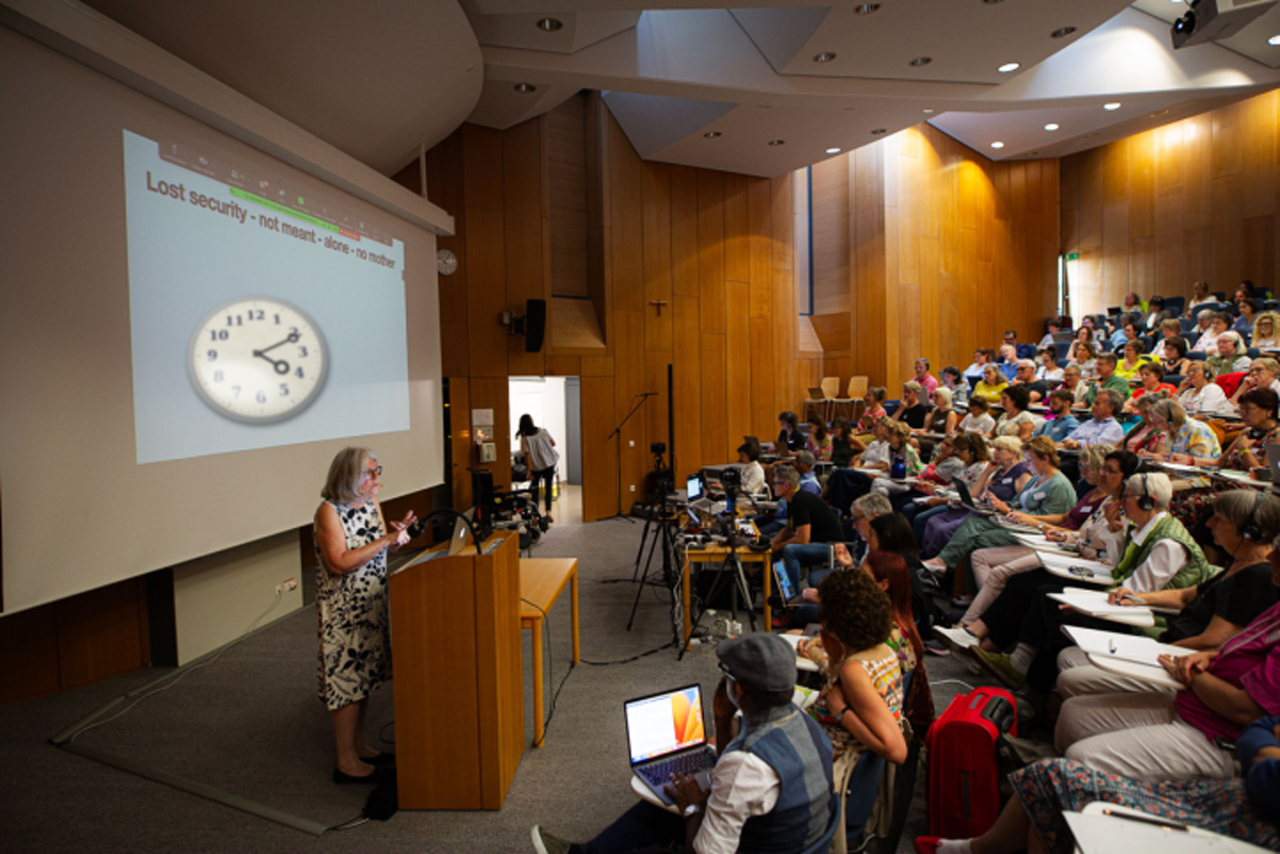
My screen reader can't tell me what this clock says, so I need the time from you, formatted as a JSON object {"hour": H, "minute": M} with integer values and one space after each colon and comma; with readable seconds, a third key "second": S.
{"hour": 4, "minute": 11}
